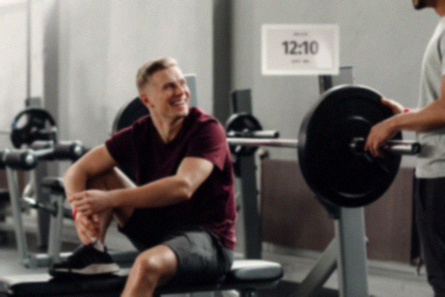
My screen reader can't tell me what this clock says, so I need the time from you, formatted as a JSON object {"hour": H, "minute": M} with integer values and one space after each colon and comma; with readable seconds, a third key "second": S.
{"hour": 12, "minute": 10}
